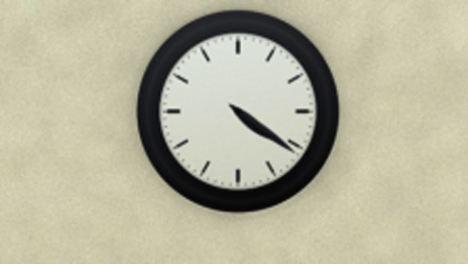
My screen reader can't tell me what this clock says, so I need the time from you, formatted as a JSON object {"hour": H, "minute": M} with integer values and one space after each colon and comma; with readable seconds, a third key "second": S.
{"hour": 4, "minute": 21}
